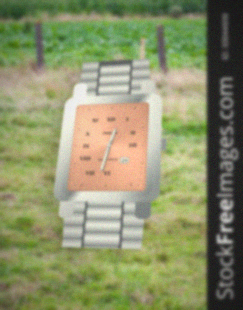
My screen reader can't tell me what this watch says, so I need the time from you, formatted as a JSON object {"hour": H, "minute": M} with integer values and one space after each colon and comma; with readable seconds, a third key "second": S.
{"hour": 12, "minute": 32}
